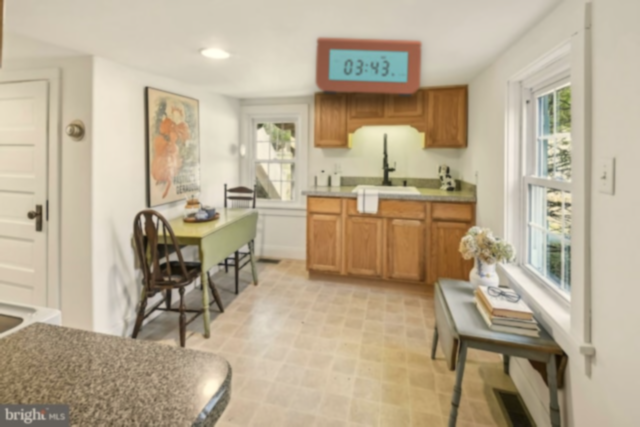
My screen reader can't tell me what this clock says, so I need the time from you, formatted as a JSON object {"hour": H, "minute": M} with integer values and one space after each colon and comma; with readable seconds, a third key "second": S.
{"hour": 3, "minute": 43}
